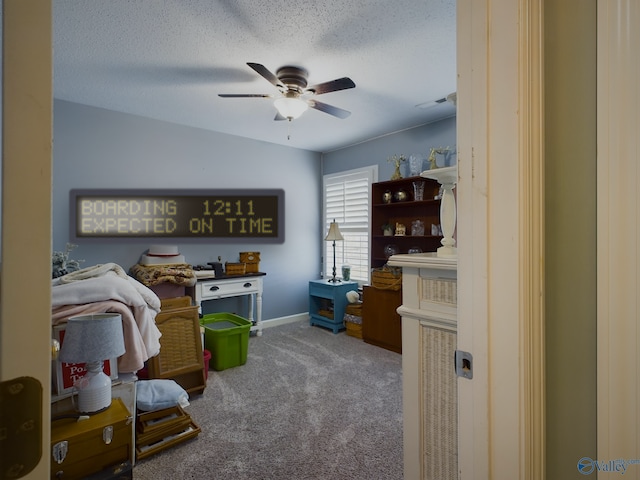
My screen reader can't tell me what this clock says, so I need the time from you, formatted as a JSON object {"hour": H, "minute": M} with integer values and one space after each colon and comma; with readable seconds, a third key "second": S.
{"hour": 12, "minute": 11}
